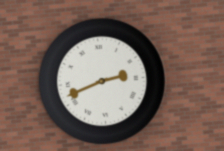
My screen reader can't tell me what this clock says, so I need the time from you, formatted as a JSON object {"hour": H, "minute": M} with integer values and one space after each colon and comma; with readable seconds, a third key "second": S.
{"hour": 2, "minute": 42}
